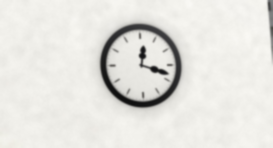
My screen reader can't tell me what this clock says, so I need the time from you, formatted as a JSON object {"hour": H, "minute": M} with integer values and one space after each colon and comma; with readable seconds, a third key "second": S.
{"hour": 12, "minute": 18}
